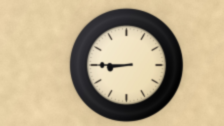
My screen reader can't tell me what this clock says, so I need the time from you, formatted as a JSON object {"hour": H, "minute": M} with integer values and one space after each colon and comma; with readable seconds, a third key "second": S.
{"hour": 8, "minute": 45}
